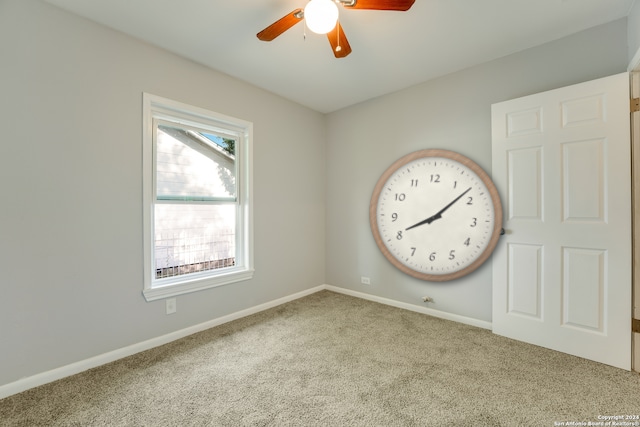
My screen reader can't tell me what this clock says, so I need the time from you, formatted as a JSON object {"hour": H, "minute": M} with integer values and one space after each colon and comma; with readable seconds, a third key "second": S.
{"hour": 8, "minute": 8}
